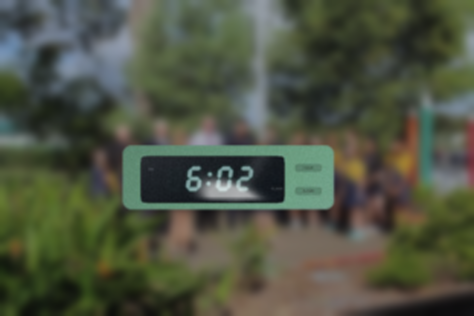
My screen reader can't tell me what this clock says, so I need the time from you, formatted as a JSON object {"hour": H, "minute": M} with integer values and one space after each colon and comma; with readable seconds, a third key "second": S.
{"hour": 6, "minute": 2}
